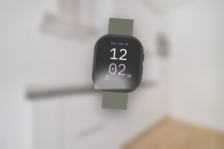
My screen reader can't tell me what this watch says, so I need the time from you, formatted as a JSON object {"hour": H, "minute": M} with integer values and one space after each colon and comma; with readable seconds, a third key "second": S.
{"hour": 12, "minute": 2}
